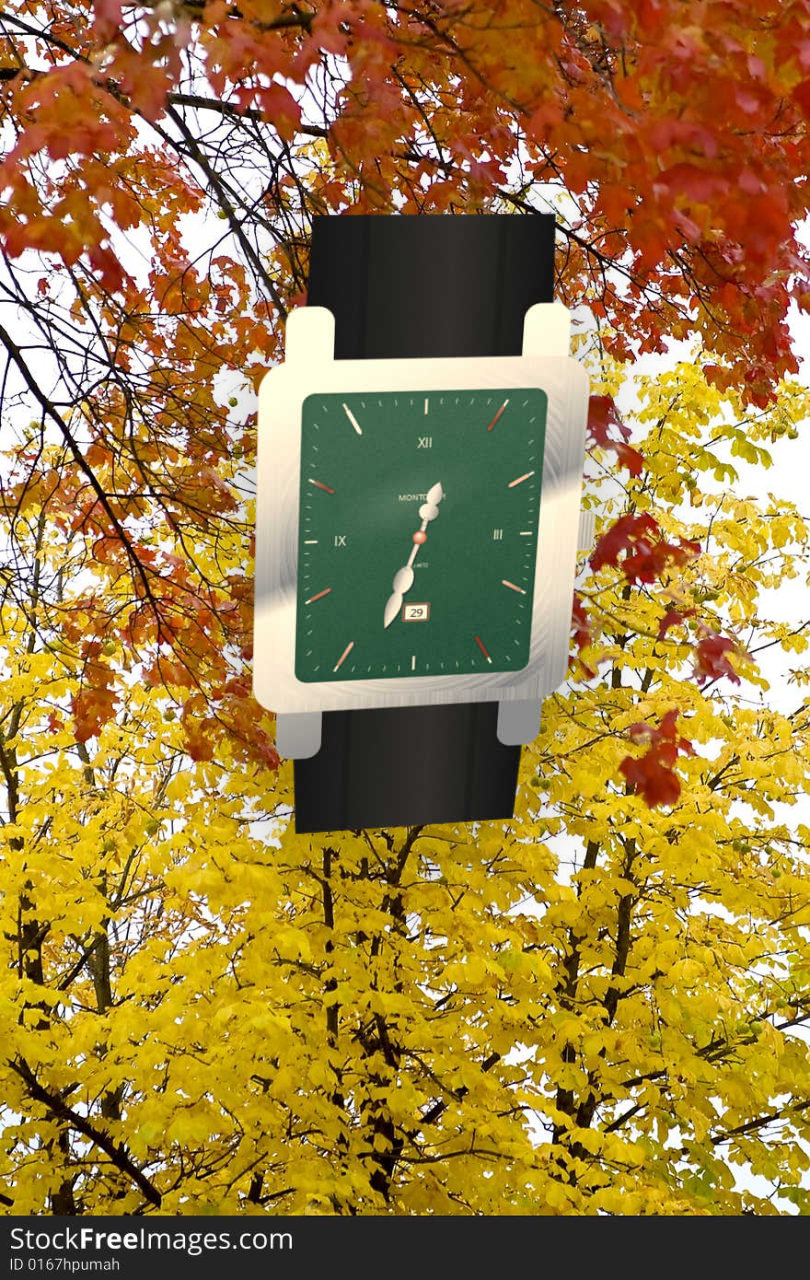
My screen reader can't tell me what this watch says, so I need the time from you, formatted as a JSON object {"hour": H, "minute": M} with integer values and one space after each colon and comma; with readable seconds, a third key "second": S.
{"hour": 12, "minute": 33}
